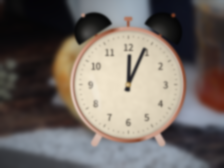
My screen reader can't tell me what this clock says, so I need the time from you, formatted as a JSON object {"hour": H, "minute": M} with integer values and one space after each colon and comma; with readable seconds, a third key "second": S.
{"hour": 12, "minute": 4}
